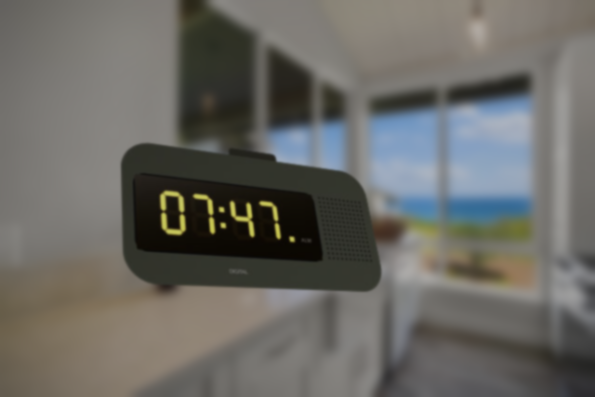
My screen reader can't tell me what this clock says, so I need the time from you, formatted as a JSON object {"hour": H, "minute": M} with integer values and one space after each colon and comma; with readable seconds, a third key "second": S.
{"hour": 7, "minute": 47}
